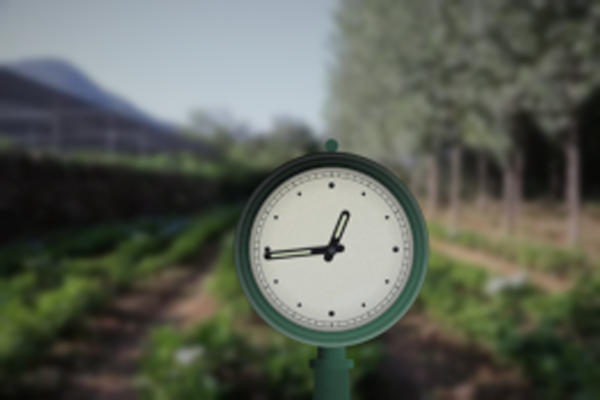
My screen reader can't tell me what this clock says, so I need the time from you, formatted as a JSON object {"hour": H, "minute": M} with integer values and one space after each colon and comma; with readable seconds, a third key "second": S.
{"hour": 12, "minute": 44}
